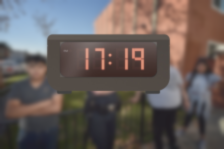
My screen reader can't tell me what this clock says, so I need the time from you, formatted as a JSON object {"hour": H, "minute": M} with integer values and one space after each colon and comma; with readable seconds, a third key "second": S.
{"hour": 17, "minute": 19}
